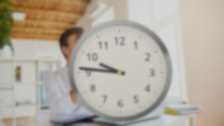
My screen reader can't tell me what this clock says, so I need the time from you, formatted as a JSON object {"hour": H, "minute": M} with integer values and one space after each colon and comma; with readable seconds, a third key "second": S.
{"hour": 9, "minute": 46}
